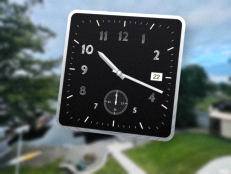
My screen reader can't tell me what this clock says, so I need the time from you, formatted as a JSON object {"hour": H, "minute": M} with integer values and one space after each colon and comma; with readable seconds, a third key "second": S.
{"hour": 10, "minute": 18}
